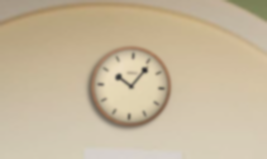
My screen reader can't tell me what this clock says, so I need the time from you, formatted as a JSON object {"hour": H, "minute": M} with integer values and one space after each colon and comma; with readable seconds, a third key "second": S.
{"hour": 10, "minute": 6}
